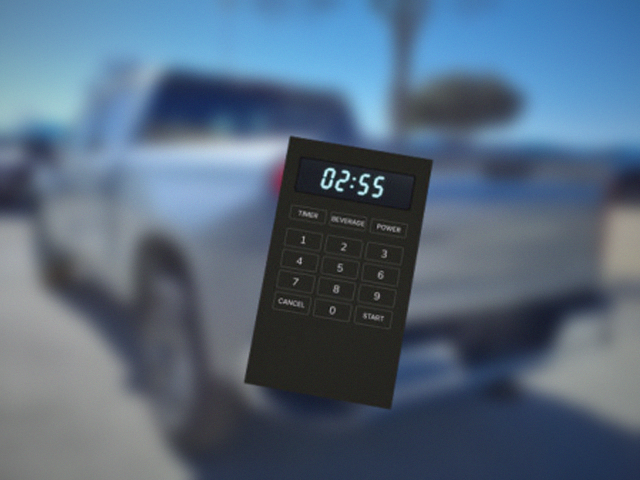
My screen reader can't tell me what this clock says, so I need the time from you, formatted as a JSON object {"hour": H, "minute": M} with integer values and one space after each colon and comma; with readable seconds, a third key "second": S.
{"hour": 2, "minute": 55}
